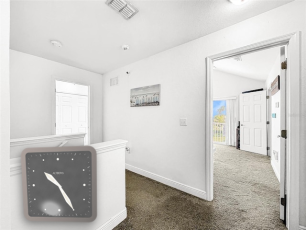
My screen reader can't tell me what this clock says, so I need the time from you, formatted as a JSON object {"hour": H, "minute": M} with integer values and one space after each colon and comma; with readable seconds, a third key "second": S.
{"hour": 10, "minute": 25}
